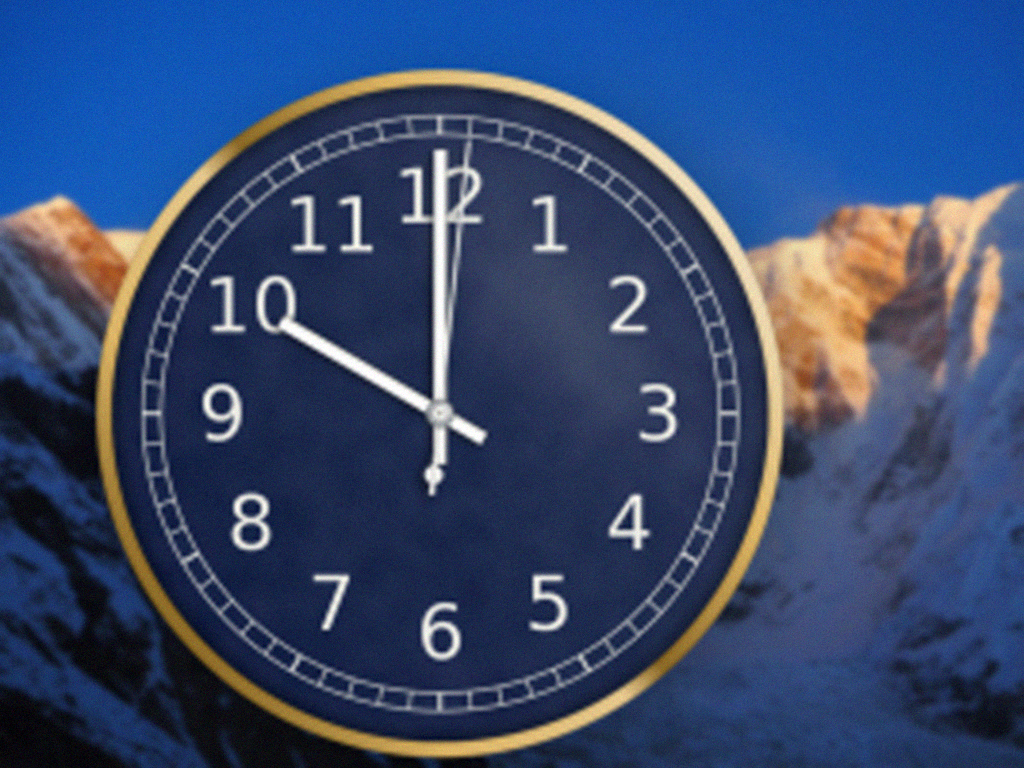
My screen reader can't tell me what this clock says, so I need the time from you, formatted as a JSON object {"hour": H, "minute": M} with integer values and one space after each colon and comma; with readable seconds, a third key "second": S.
{"hour": 10, "minute": 0, "second": 1}
